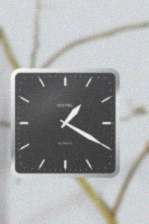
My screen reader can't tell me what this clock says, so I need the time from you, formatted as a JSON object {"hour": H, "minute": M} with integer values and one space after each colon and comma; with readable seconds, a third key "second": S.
{"hour": 1, "minute": 20}
